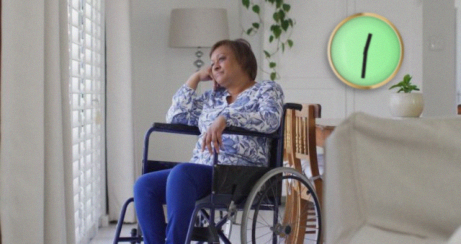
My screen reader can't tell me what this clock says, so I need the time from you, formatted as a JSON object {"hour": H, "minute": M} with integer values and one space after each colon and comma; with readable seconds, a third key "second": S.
{"hour": 12, "minute": 31}
